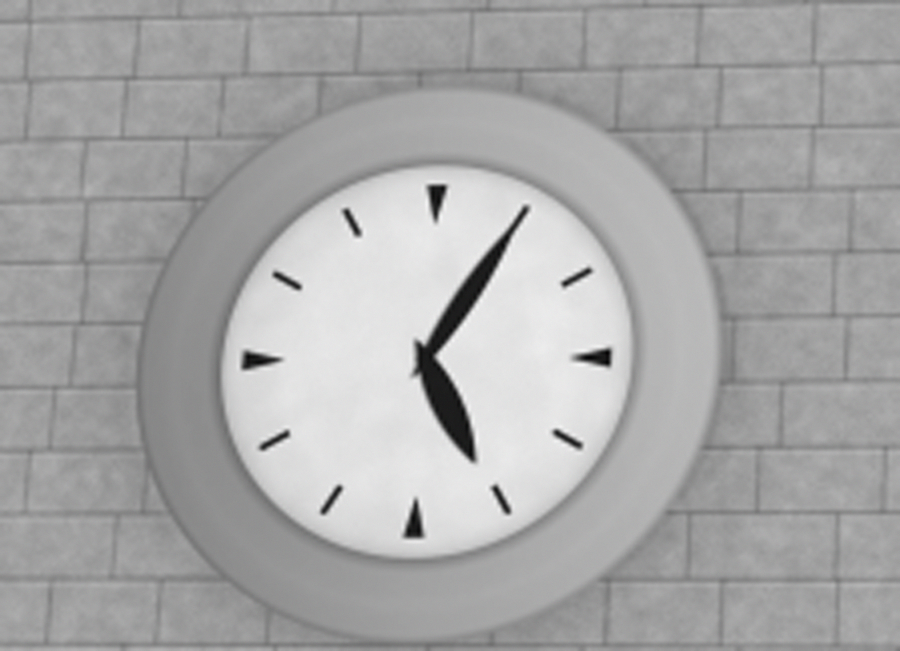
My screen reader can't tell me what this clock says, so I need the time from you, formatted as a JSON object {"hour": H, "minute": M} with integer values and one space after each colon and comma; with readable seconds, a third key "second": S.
{"hour": 5, "minute": 5}
